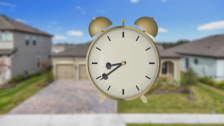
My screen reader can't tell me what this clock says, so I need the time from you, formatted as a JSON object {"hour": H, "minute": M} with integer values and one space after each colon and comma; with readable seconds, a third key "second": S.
{"hour": 8, "minute": 39}
